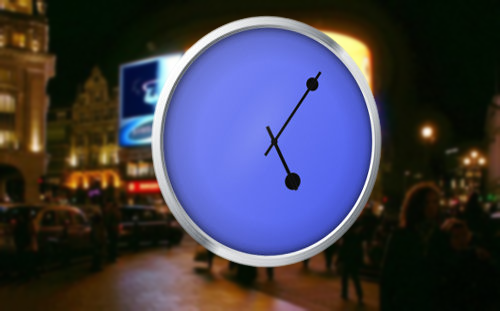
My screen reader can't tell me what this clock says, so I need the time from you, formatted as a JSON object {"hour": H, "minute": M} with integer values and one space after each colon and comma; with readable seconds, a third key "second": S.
{"hour": 5, "minute": 6}
